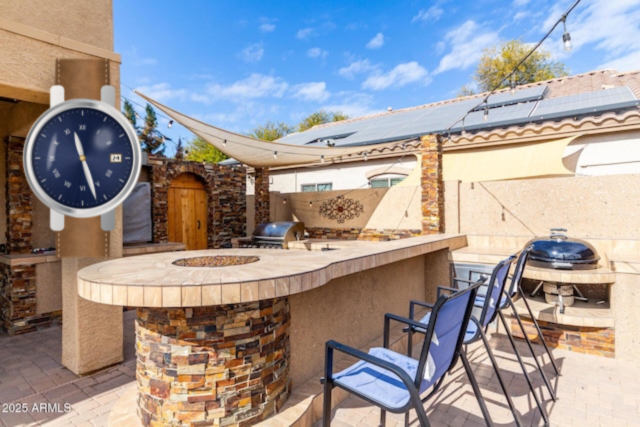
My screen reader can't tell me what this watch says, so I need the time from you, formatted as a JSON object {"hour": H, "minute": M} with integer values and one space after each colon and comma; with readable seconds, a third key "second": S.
{"hour": 11, "minute": 27}
